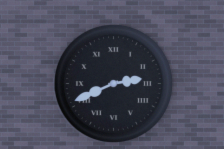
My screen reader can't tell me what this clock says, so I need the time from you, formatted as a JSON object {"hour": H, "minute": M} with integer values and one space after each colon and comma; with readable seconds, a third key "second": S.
{"hour": 2, "minute": 41}
